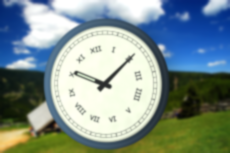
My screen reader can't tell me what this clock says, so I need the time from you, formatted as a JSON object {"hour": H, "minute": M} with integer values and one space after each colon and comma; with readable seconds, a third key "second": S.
{"hour": 10, "minute": 10}
